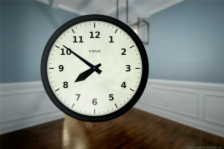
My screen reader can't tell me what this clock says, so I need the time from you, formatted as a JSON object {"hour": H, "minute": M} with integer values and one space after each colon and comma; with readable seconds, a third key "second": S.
{"hour": 7, "minute": 51}
